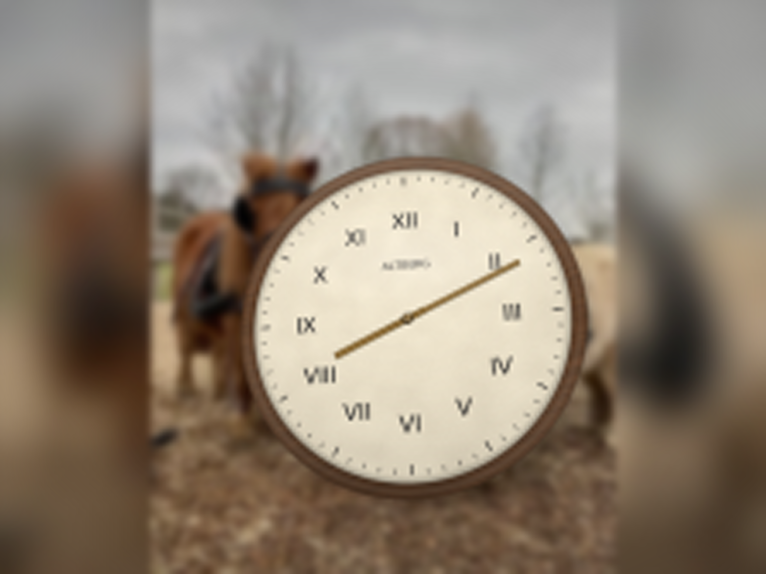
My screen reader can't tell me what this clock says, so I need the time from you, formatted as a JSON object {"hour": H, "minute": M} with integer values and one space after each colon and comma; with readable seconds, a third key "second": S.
{"hour": 8, "minute": 11}
